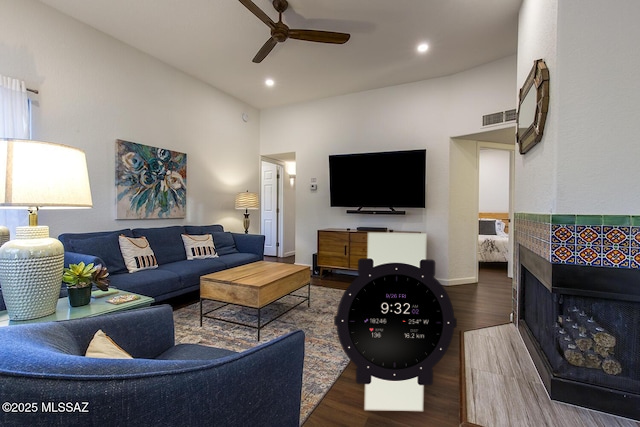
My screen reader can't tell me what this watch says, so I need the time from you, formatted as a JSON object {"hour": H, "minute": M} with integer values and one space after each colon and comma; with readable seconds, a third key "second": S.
{"hour": 9, "minute": 32}
